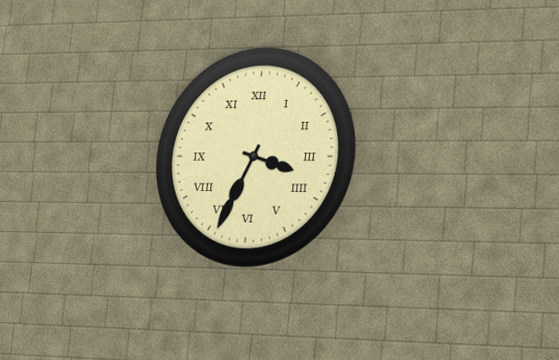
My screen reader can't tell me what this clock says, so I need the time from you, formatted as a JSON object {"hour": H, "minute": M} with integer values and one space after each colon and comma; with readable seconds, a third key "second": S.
{"hour": 3, "minute": 34}
